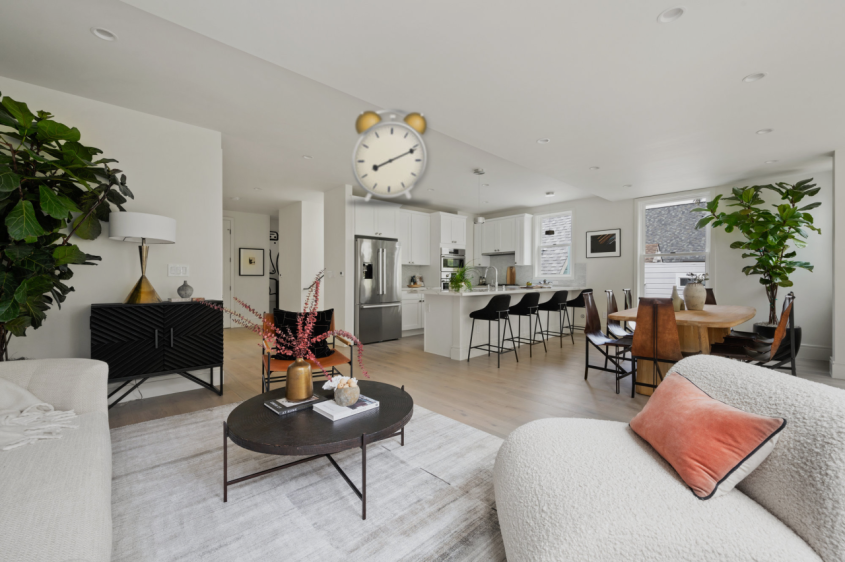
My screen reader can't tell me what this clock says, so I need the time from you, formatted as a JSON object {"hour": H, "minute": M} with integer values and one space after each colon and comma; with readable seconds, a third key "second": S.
{"hour": 8, "minute": 11}
